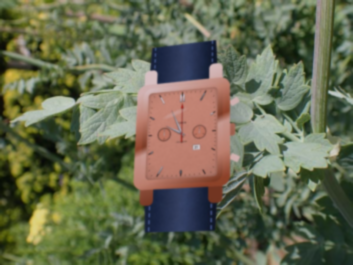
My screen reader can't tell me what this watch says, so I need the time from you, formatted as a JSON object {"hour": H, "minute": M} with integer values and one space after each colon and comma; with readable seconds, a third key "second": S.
{"hour": 9, "minute": 56}
